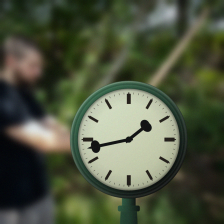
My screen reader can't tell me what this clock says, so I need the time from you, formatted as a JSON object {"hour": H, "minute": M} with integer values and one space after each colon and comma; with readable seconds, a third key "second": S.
{"hour": 1, "minute": 43}
